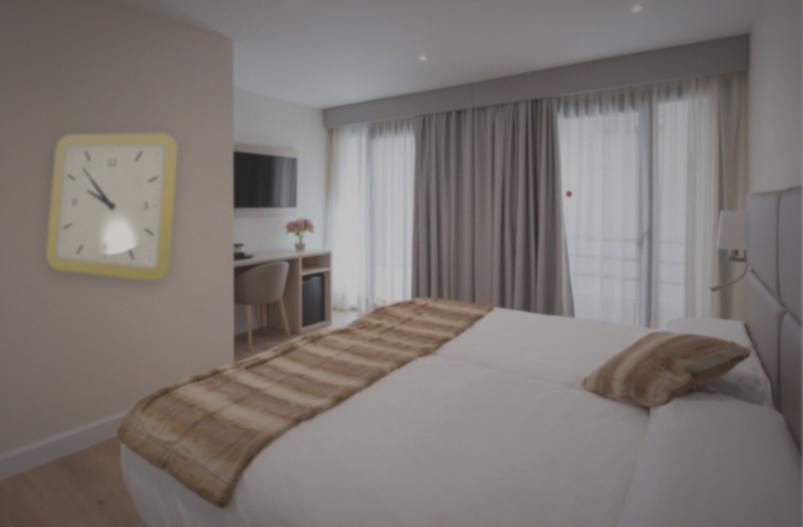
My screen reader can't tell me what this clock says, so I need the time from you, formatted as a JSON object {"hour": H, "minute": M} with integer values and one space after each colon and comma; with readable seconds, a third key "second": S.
{"hour": 9, "minute": 53}
